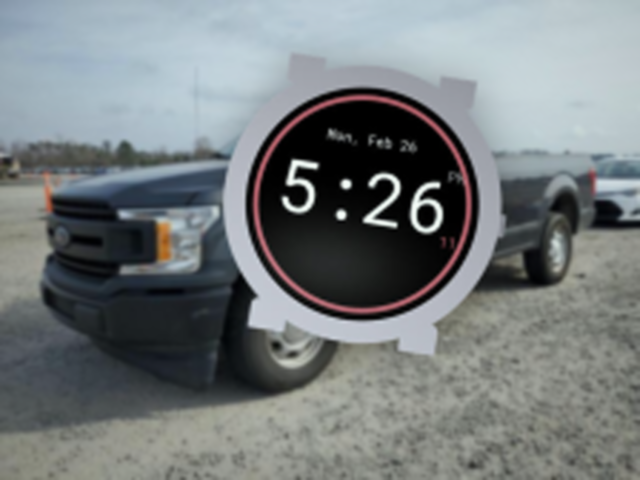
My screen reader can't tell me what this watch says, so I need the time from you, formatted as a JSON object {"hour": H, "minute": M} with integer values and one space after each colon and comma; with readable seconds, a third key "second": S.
{"hour": 5, "minute": 26}
